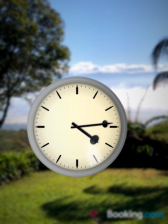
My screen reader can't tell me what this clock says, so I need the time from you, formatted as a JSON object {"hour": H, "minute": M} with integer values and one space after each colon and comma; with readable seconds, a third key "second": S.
{"hour": 4, "minute": 14}
